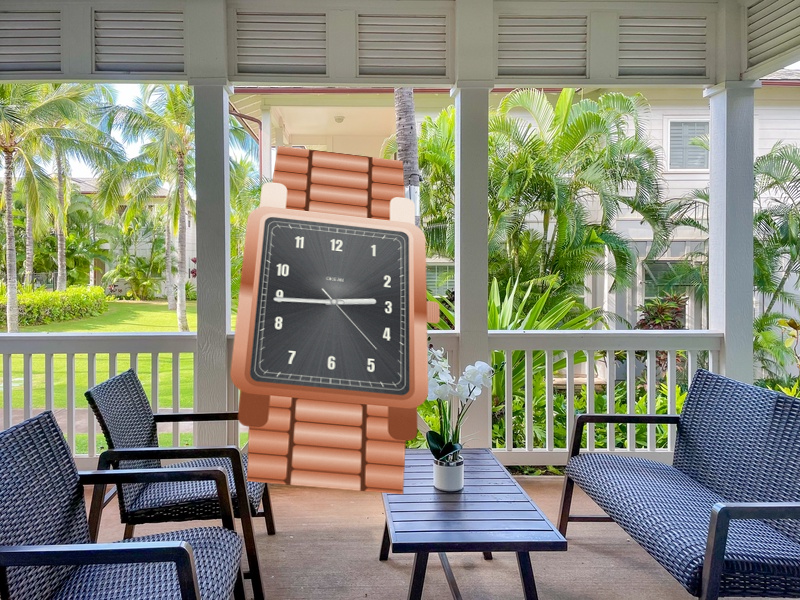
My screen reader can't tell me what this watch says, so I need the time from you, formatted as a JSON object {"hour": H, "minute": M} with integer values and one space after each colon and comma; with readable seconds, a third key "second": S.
{"hour": 2, "minute": 44, "second": 23}
